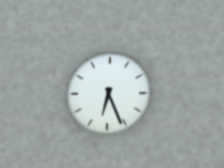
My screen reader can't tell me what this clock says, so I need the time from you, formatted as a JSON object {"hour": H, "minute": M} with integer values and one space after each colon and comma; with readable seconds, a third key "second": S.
{"hour": 6, "minute": 26}
